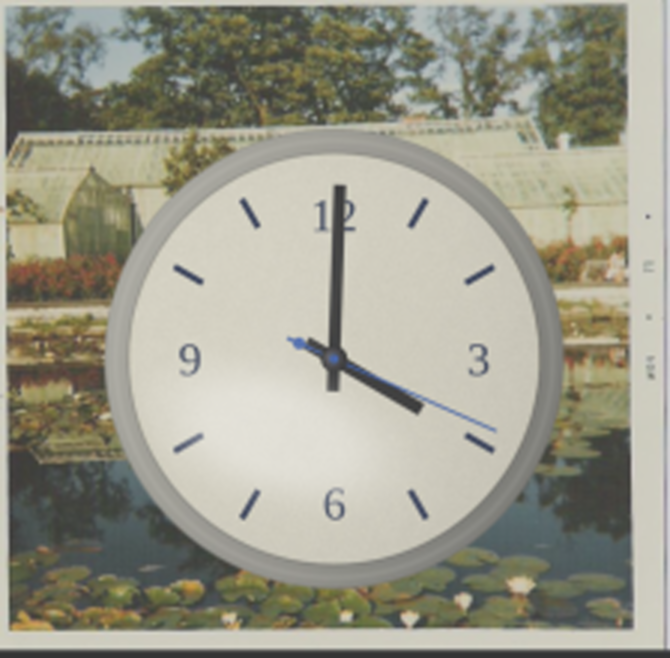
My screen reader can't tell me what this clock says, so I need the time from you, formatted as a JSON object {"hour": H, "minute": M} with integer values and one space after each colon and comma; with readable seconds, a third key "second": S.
{"hour": 4, "minute": 0, "second": 19}
